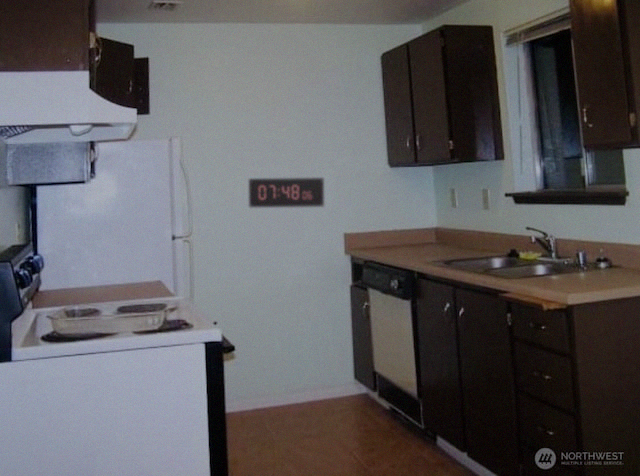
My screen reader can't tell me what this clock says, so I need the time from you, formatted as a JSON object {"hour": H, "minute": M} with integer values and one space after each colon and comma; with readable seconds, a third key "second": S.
{"hour": 7, "minute": 48}
